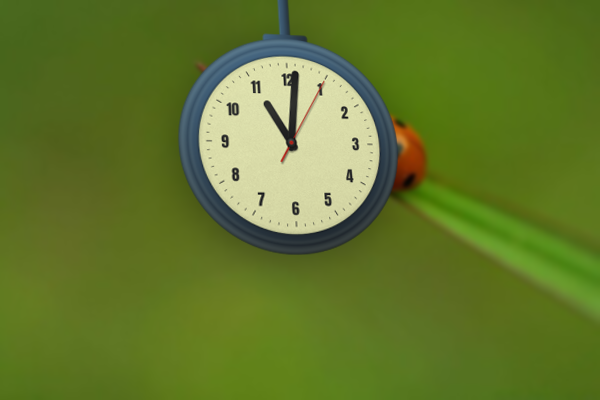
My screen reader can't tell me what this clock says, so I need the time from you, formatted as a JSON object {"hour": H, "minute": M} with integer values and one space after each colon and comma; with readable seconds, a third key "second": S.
{"hour": 11, "minute": 1, "second": 5}
